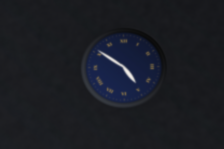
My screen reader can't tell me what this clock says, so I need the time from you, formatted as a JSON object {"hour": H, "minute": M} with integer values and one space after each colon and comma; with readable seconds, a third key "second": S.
{"hour": 4, "minute": 51}
